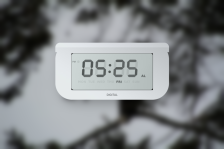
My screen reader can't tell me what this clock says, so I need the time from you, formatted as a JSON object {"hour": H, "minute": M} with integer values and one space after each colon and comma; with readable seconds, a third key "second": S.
{"hour": 5, "minute": 25}
